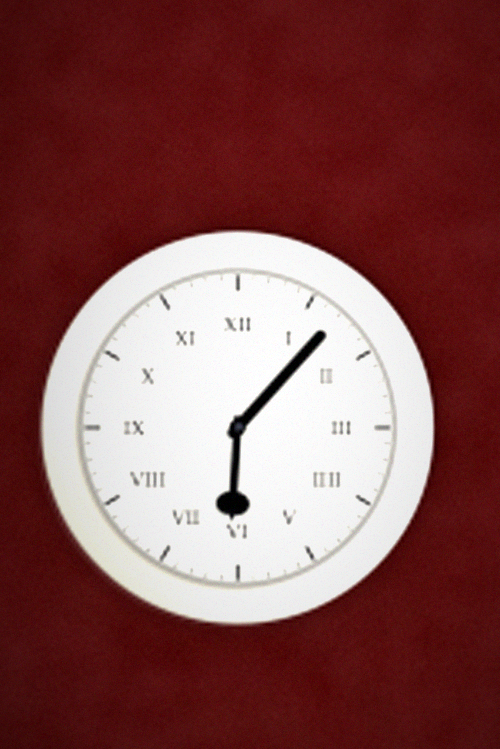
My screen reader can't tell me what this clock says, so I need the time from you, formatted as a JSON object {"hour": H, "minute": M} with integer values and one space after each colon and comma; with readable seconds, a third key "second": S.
{"hour": 6, "minute": 7}
